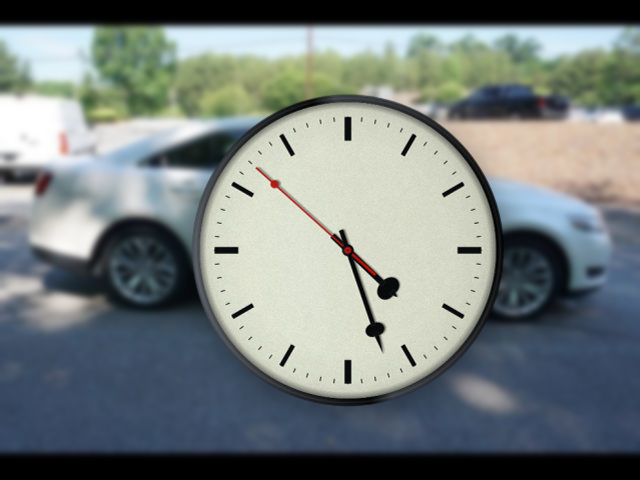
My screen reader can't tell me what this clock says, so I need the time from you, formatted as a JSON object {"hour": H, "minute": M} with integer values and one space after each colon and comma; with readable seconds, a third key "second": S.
{"hour": 4, "minute": 26, "second": 52}
